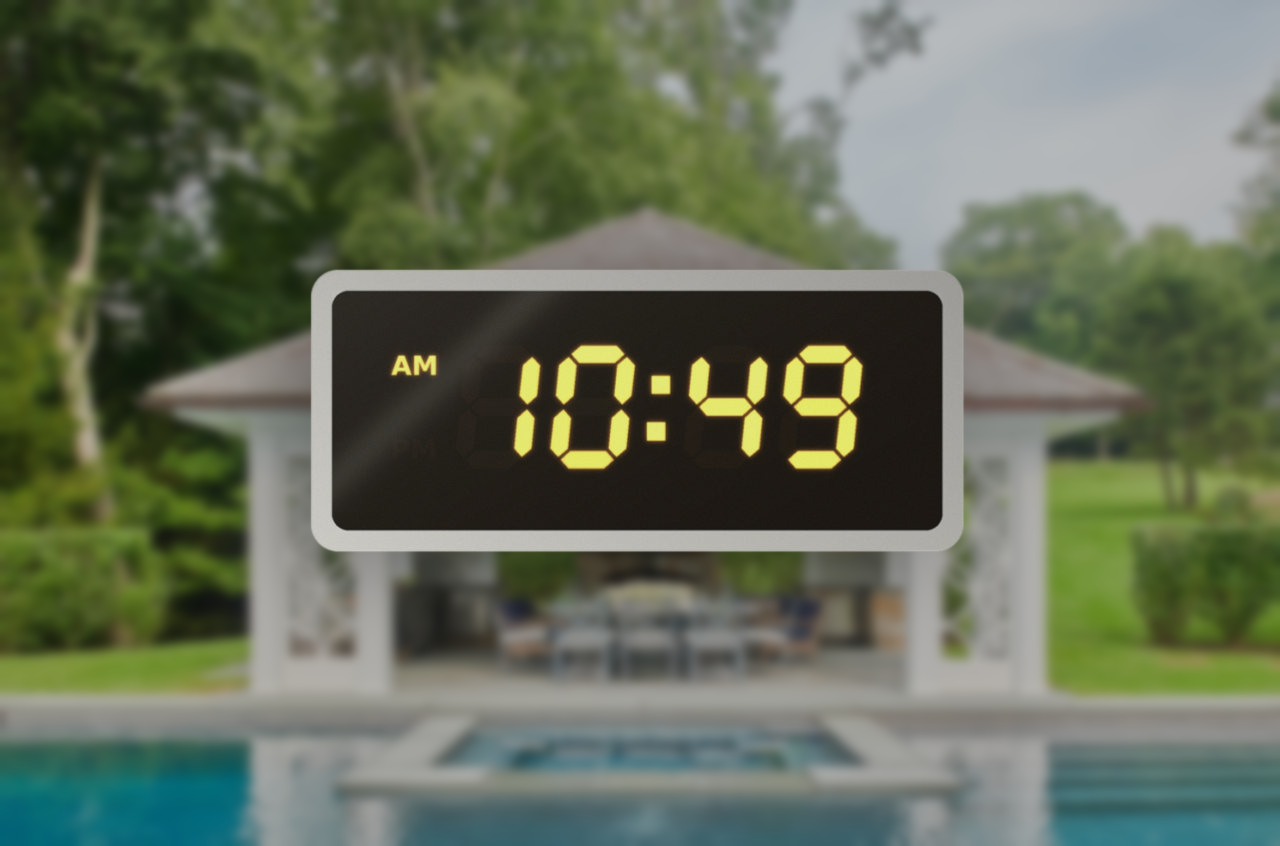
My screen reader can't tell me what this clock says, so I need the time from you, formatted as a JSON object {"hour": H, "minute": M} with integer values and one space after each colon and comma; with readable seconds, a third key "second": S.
{"hour": 10, "minute": 49}
